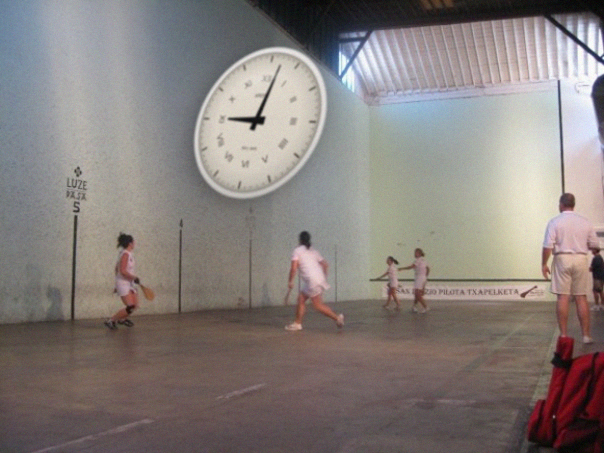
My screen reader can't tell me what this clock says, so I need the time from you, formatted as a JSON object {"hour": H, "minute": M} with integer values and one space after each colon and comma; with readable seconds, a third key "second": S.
{"hour": 9, "minute": 2}
